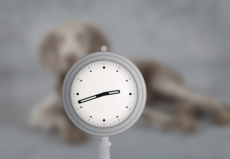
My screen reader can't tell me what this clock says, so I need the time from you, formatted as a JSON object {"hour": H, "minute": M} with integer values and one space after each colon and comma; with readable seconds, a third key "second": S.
{"hour": 2, "minute": 42}
